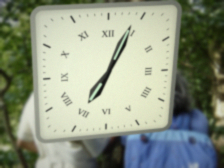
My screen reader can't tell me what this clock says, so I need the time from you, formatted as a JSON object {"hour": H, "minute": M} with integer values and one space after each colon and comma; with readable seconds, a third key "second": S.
{"hour": 7, "minute": 4}
